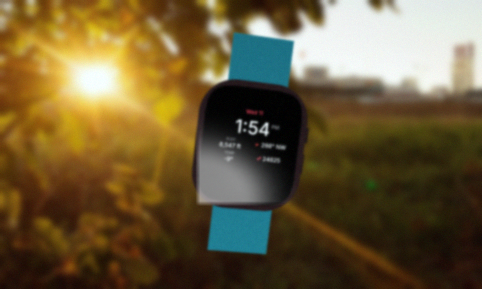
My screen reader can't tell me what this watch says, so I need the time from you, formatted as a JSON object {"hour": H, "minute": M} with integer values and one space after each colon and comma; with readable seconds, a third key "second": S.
{"hour": 1, "minute": 54}
